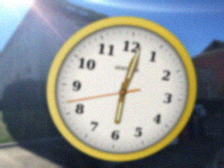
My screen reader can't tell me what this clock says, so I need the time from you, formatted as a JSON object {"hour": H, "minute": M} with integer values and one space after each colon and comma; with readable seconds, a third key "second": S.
{"hour": 6, "minute": 1, "second": 42}
